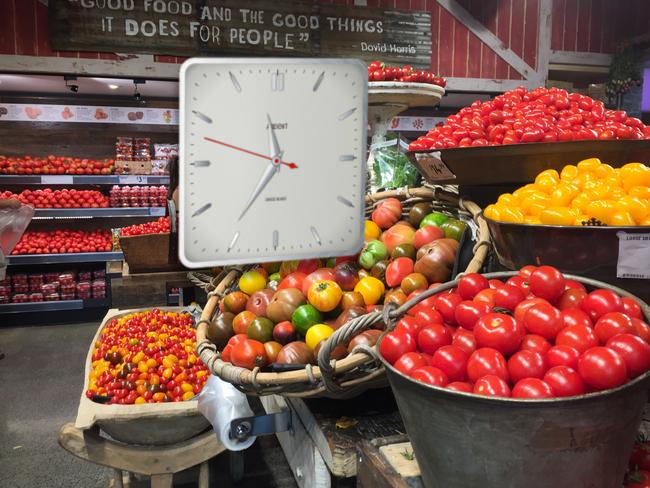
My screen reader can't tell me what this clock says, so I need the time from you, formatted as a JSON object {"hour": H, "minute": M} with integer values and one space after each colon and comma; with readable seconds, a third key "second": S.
{"hour": 11, "minute": 35, "second": 48}
